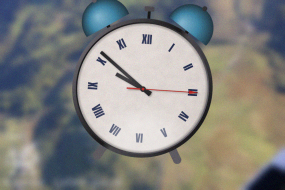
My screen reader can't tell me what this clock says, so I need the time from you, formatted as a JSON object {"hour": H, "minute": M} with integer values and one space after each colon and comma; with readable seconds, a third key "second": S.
{"hour": 9, "minute": 51, "second": 15}
